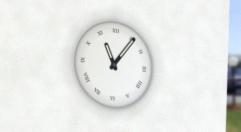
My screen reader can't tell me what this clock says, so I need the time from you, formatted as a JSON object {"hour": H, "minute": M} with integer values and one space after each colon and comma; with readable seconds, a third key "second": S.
{"hour": 11, "minute": 6}
